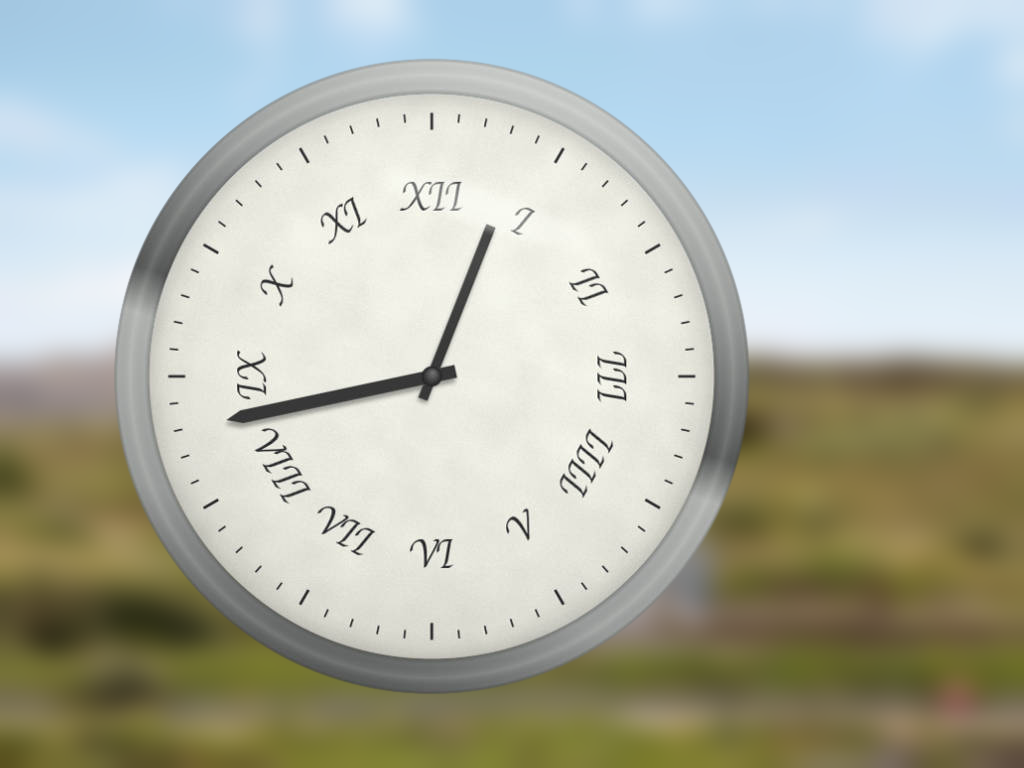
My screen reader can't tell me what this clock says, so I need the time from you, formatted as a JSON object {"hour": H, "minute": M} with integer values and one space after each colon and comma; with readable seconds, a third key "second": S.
{"hour": 12, "minute": 43}
